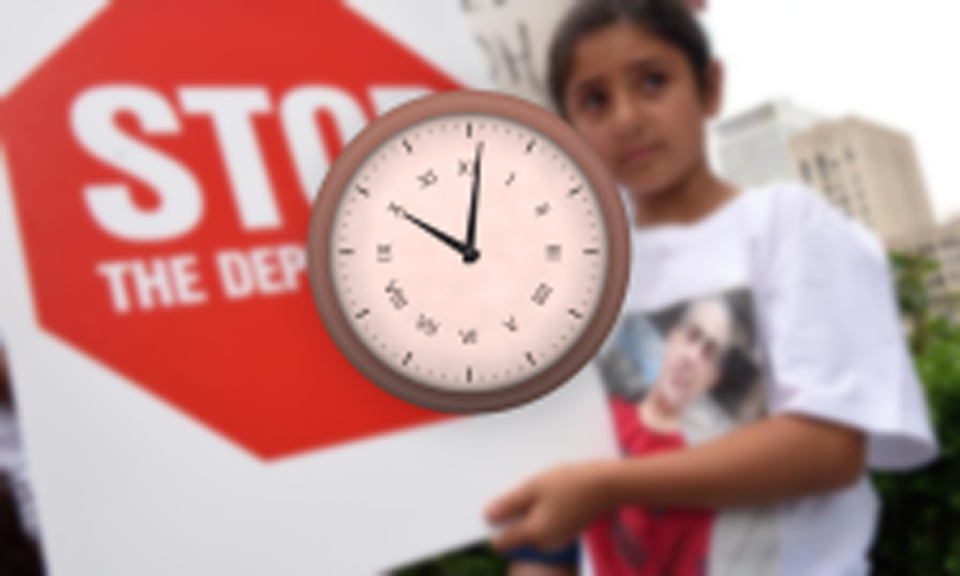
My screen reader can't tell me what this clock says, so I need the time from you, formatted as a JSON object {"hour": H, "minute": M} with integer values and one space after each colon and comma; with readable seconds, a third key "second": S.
{"hour": 10, "minute": 1}
